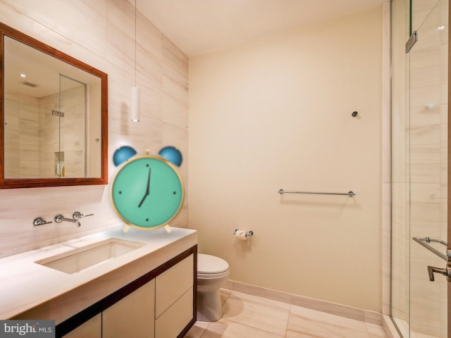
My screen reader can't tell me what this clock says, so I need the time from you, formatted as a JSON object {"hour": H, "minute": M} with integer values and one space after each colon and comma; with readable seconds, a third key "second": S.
{"hour": 7, "minute": 1}
